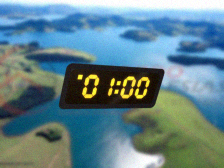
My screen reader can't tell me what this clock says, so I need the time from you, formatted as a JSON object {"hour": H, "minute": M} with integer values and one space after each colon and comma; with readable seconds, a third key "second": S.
{"hour": 1, "minute": 0}
